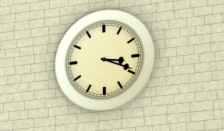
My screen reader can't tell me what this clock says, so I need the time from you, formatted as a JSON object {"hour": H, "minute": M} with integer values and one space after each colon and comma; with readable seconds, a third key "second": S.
{"hour": 3, "minute": 19}
